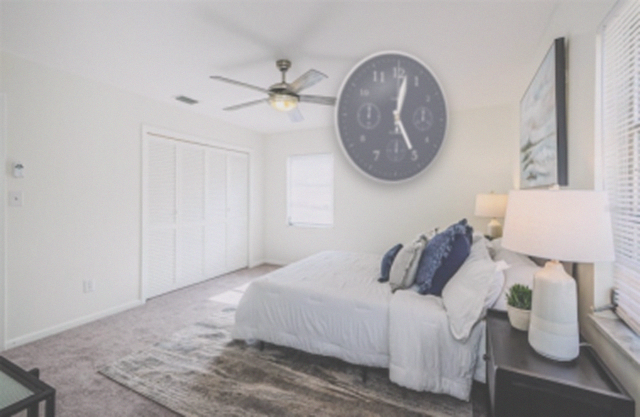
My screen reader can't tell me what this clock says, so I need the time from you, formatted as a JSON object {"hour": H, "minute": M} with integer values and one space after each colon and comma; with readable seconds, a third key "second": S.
{"hour": 5, "minute": 2}
